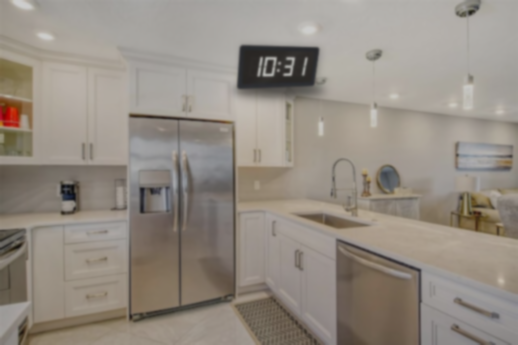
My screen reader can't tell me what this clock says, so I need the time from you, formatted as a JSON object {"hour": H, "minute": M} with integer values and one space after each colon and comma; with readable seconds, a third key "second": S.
{"hour": 10, "minute": 31}
